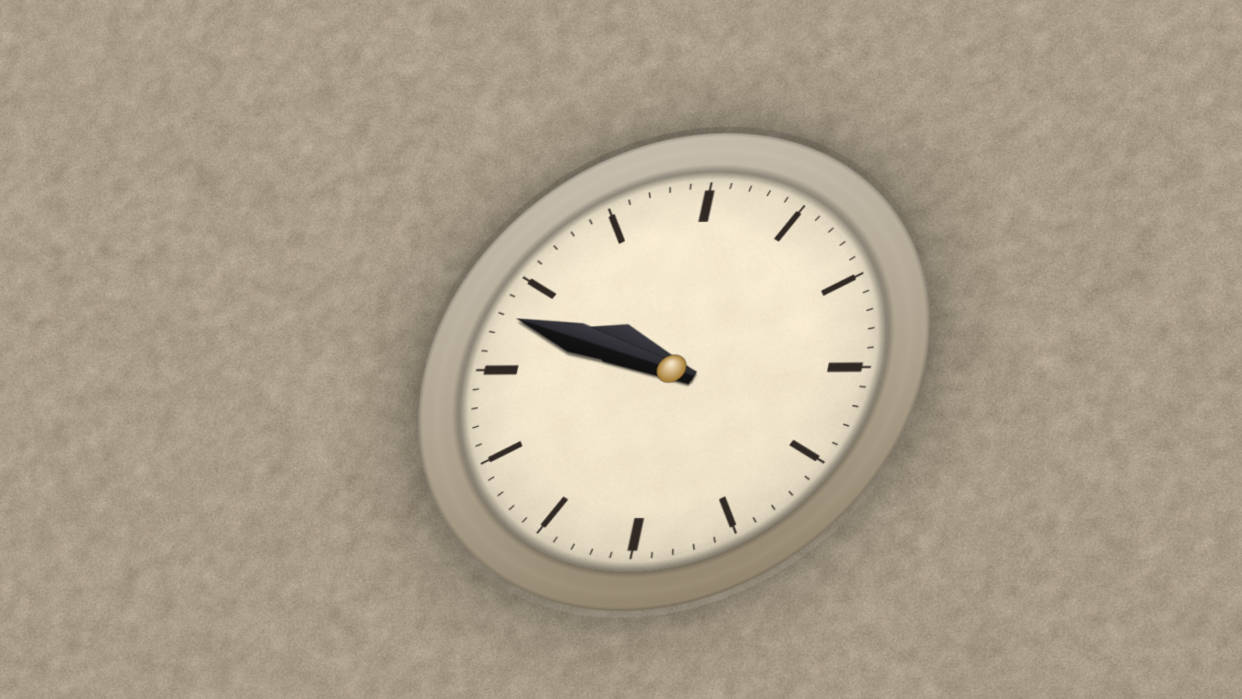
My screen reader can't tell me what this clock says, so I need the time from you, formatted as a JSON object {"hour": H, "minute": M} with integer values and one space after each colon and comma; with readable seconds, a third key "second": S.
{"hour": 9, "minute": 48}
